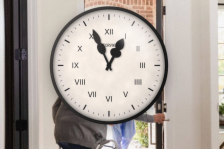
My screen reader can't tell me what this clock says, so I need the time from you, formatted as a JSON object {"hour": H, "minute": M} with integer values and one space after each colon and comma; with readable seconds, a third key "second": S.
{"hour": 12, "minute": 56}
